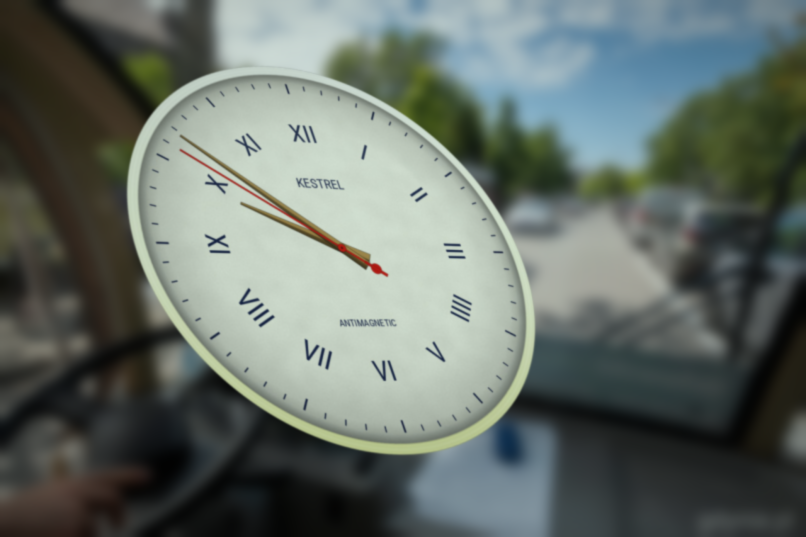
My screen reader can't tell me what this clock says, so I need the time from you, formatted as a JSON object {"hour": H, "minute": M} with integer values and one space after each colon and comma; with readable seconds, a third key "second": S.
{"hour": 9, "minute": 51, "second": 51}
